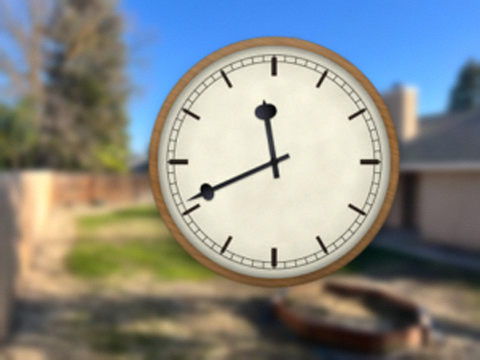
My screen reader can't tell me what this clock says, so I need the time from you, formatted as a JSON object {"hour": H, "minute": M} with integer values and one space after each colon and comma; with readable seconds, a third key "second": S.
{"hour": 11, "minute": 41}
